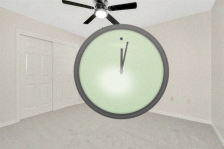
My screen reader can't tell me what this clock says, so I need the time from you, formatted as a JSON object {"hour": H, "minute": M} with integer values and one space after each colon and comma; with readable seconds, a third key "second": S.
{"hour": 12, "minute": 2}
